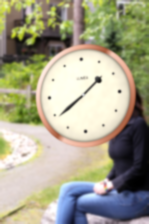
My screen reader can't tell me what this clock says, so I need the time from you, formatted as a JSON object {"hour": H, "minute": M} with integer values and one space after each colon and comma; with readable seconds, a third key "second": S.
{"hour": 1, "minute": 39}
